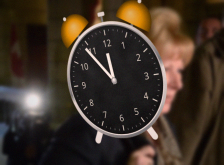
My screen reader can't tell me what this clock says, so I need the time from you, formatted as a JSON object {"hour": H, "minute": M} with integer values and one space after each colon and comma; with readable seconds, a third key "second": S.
{"hour": 11, "minute": 54}
